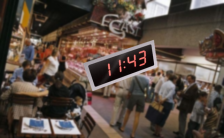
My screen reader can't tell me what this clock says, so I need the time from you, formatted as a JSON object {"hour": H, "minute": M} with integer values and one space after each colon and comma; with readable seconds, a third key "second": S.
{"hour": 11, "minute": 43}
